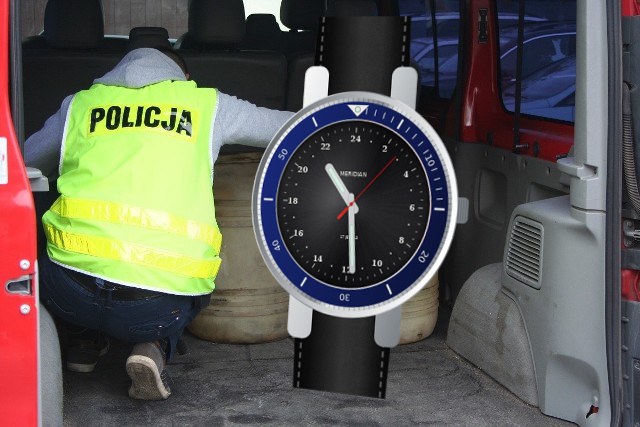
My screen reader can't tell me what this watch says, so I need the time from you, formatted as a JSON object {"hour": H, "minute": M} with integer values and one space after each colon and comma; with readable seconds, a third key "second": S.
{"hour": 21, "minute": 29, "second": 7}
